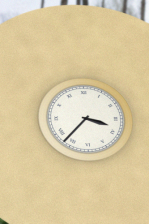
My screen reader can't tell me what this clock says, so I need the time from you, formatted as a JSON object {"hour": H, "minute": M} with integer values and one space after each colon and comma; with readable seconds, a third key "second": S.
{"hour": 3, "minute": 37}
